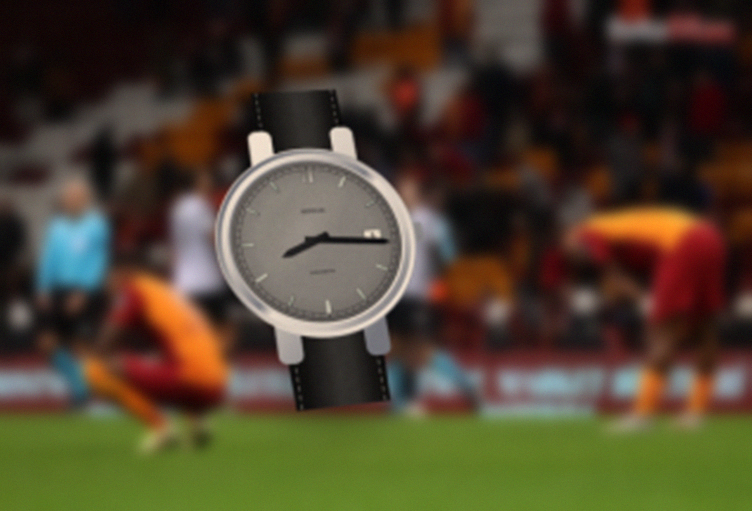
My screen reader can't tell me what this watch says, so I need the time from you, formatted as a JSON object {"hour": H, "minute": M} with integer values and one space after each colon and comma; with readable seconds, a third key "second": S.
{"hour": 8, "minute": 16}
